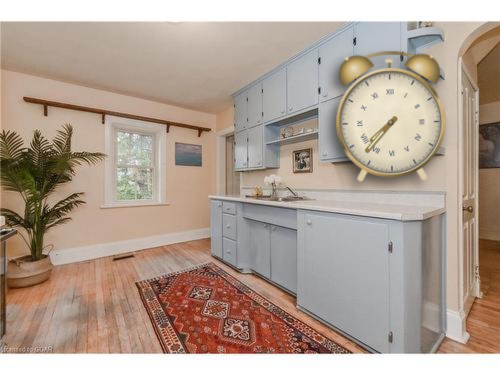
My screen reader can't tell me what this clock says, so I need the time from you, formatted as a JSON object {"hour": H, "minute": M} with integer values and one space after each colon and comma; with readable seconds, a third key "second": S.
{"hour": 7, "minute": 37}
